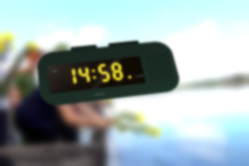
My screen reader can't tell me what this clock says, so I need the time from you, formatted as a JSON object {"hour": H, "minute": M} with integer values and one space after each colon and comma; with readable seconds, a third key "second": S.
{"hour": 14, "minute": 58}
